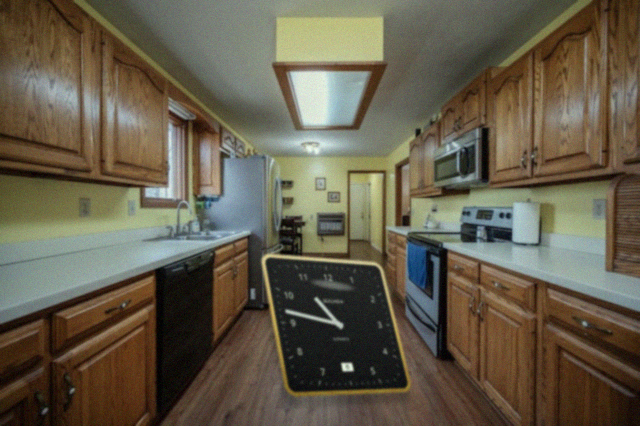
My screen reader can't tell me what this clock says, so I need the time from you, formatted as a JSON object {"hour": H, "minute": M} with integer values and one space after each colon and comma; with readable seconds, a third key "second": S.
{"hour": 10, "minute": 47}
